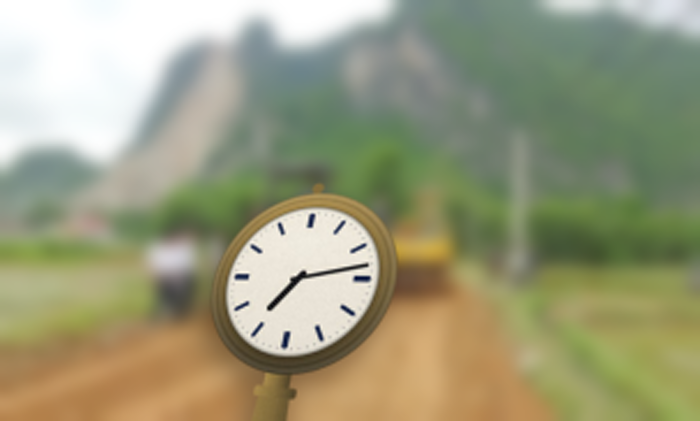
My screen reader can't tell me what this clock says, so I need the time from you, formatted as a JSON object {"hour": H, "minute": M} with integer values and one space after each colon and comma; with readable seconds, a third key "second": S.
{"hour": 7, "minute": 13}
